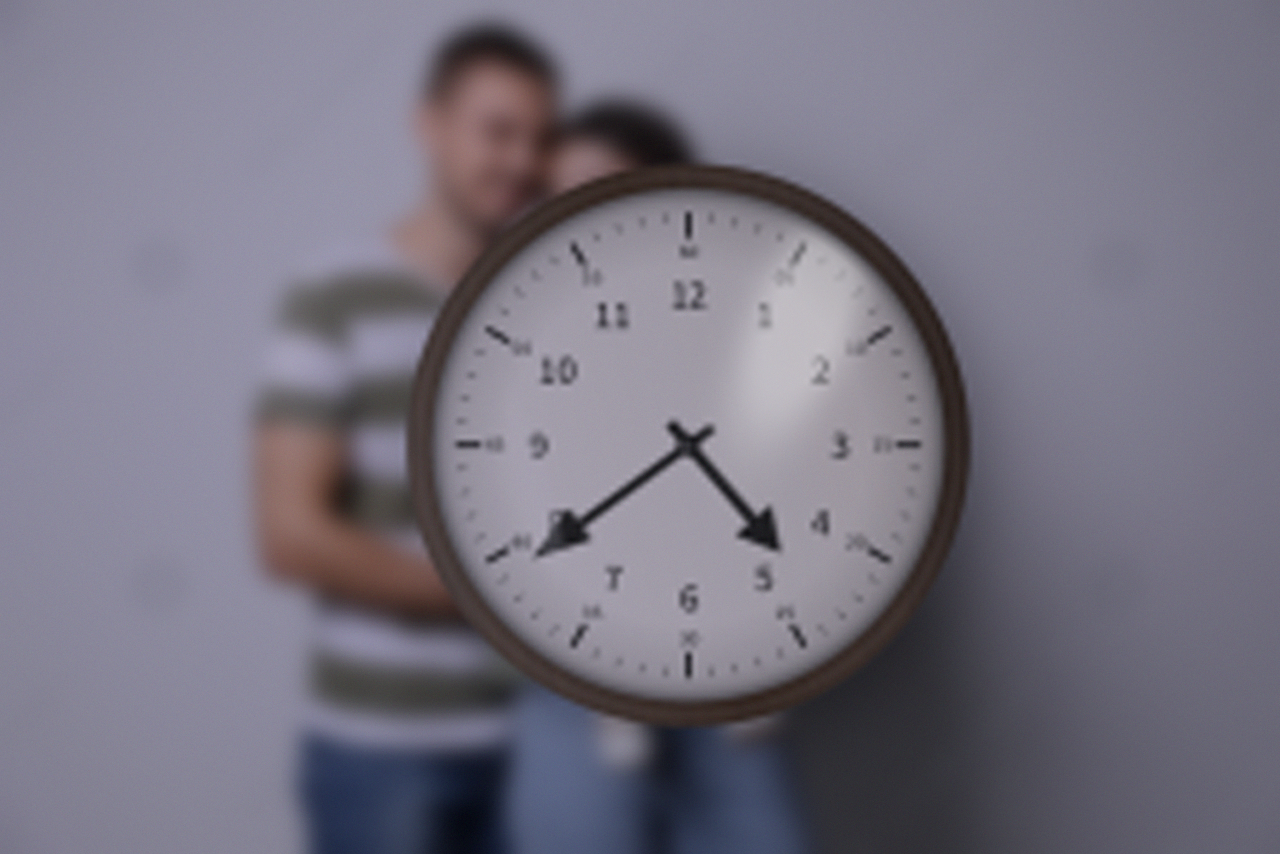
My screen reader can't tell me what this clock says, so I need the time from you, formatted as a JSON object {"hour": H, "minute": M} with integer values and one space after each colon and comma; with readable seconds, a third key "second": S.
{"hour": 4, "minute": 39}
